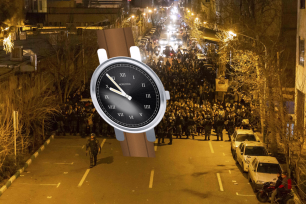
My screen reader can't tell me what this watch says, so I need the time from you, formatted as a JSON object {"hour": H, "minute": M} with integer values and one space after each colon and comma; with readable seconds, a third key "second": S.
{"hour": 9, "minute": 54}
